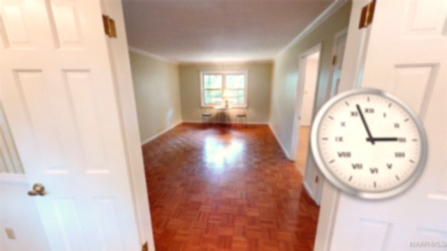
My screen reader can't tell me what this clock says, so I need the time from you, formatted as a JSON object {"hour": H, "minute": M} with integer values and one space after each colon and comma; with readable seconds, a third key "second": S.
{"hour": 2, "minute": 57}
